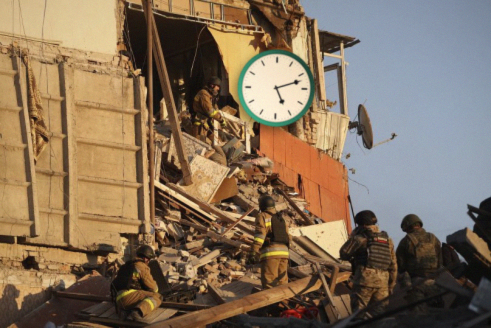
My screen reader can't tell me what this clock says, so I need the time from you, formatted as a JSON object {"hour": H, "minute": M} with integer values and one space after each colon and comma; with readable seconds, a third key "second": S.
{"hour": 5, "minute": 12}
